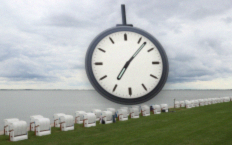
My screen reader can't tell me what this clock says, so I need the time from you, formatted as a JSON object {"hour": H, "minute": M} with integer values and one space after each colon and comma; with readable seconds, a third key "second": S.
{"hour": 7, "minute": 7}
